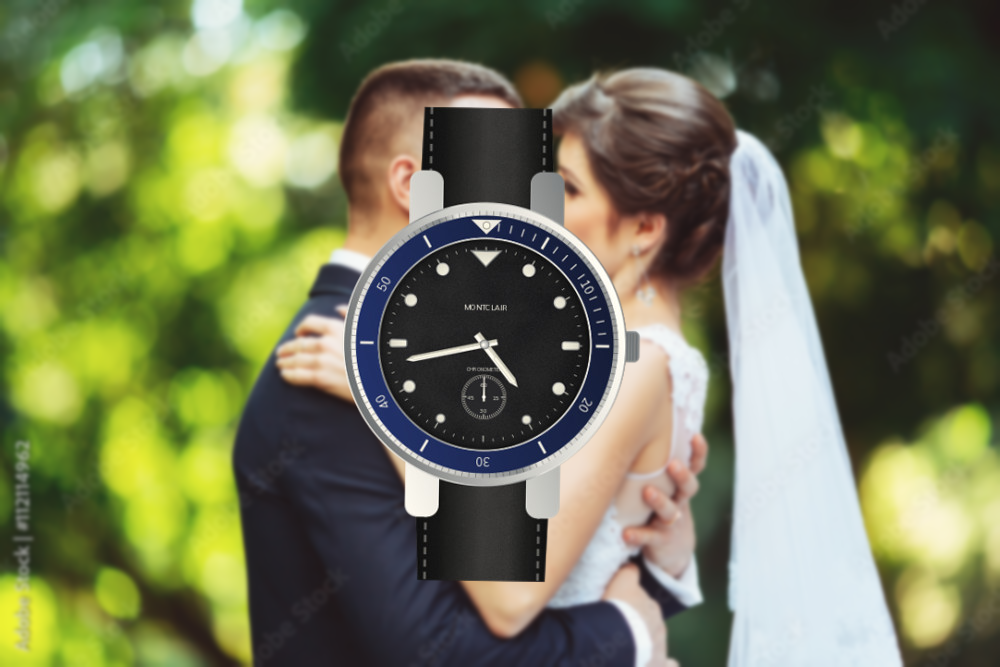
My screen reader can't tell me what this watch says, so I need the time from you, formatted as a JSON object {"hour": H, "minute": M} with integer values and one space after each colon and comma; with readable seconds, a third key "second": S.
{"hour": 4, "minute": 43}
